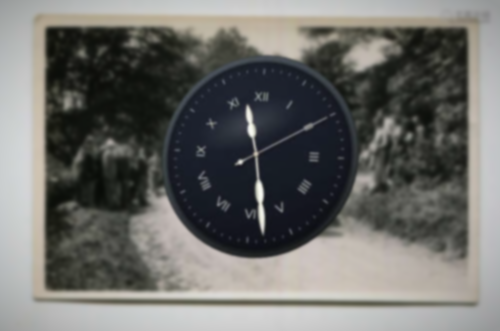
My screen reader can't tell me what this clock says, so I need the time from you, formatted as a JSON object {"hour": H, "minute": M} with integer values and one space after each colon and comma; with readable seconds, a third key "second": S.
{"hour": 11, "minute": 28, "second": 10}
